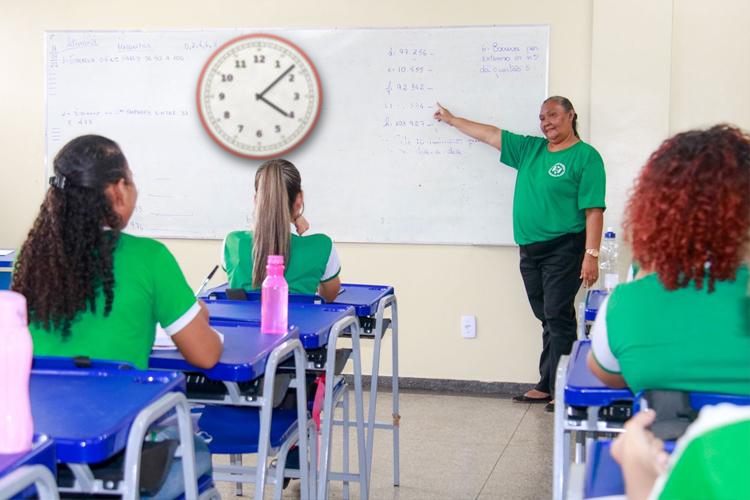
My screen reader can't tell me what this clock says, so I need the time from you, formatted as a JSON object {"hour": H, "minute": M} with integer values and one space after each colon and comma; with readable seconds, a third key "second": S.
{"hour": 4, "minute": 8}
